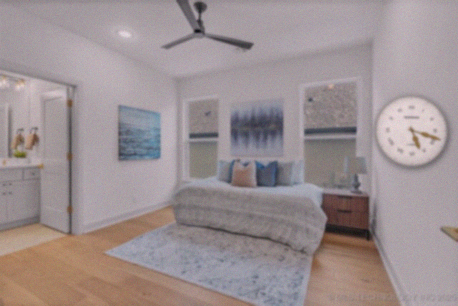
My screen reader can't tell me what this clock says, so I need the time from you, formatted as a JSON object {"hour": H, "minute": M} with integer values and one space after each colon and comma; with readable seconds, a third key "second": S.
{"hour": 5, "minute": 18}
